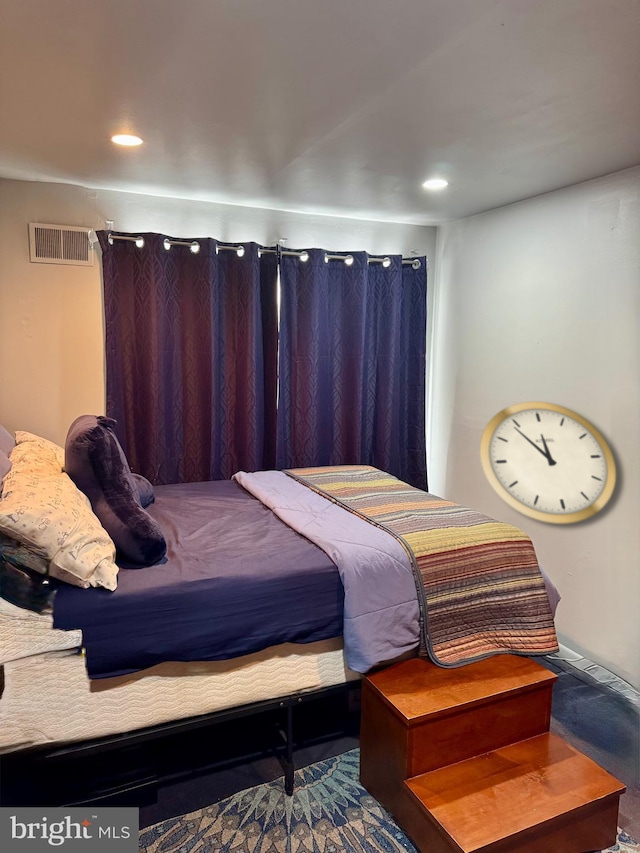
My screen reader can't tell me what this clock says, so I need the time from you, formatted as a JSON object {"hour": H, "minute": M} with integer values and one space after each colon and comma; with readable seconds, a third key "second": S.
{"hour": 11, "minute": 54}
